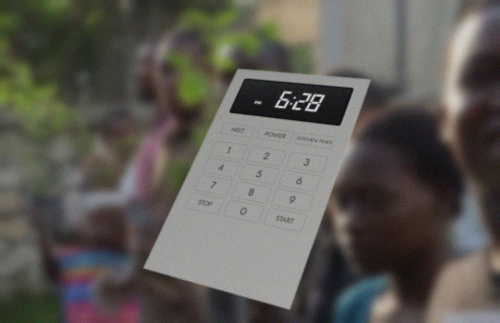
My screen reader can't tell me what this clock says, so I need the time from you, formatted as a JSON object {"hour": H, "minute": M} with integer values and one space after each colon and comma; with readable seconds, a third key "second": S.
{"hour": 6, "minute": 28}
